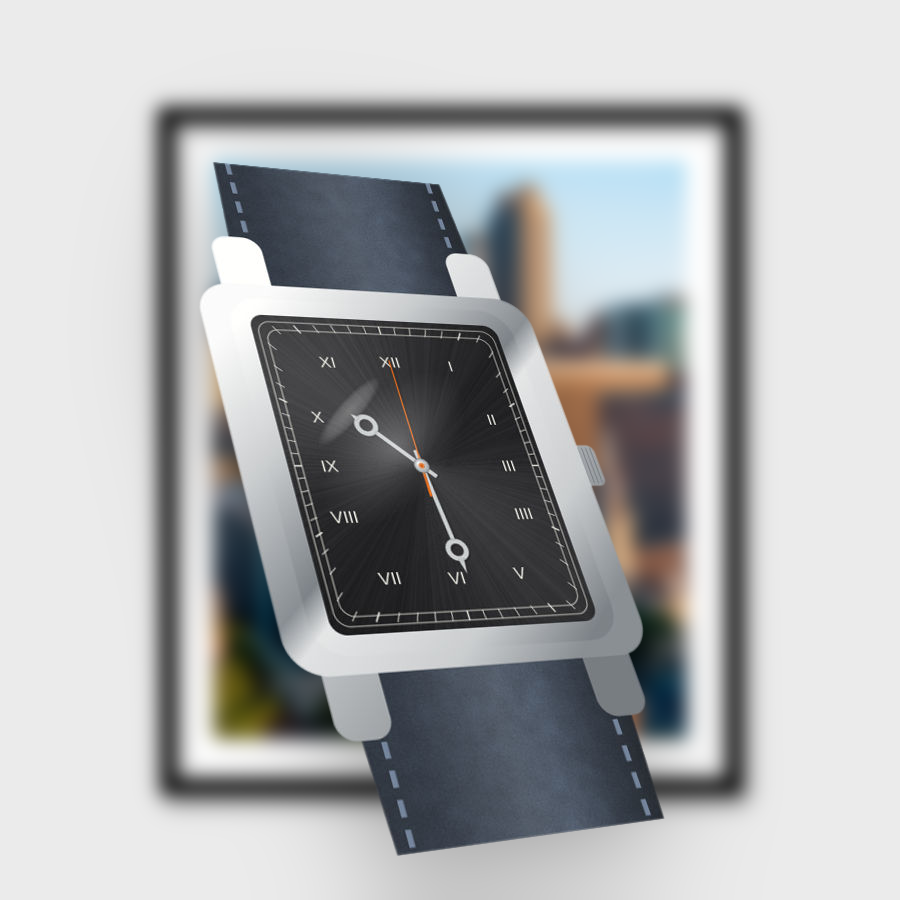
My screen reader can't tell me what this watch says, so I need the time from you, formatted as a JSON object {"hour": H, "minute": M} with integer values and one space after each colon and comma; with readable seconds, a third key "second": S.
{"hour": 10, "minute": 29, "second": 0}
